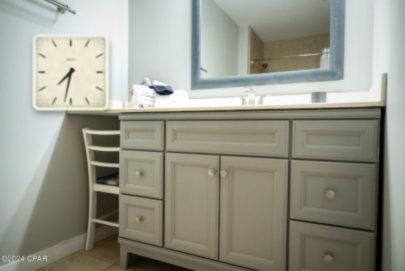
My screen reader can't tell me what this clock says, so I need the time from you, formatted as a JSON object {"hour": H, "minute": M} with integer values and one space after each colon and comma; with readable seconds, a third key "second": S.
{"hour": 7, "minute": 32}
